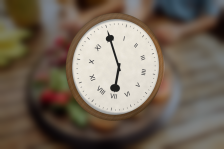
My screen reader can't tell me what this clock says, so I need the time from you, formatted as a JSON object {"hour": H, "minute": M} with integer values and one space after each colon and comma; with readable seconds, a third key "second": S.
{"hour": 7, "minute": 0}
